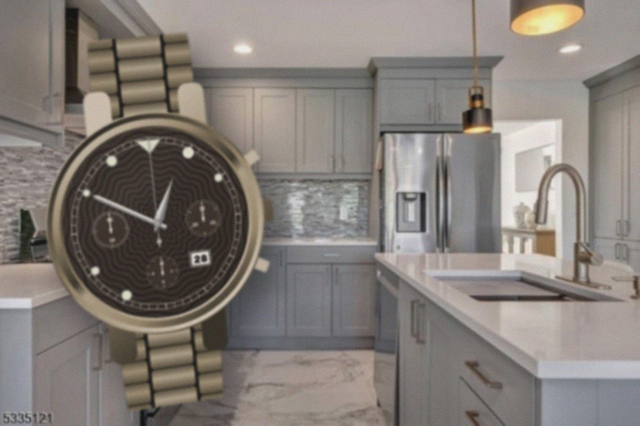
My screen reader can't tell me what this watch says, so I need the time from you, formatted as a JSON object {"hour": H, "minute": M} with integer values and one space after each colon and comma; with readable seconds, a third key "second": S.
{"hour": 12, "minute": 50}
